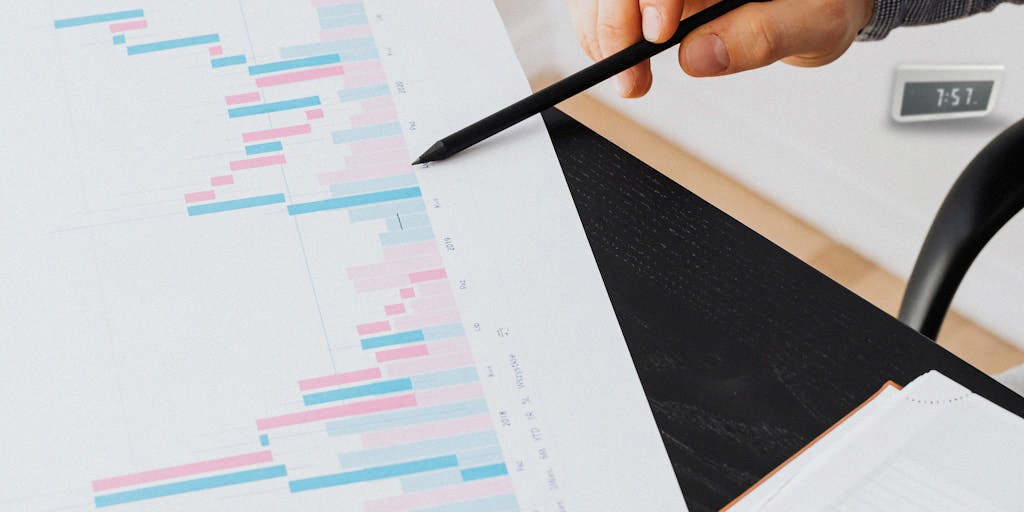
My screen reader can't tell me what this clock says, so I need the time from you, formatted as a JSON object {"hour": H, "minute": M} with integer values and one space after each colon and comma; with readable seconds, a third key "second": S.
{"hour": 7, "minute": 57}
